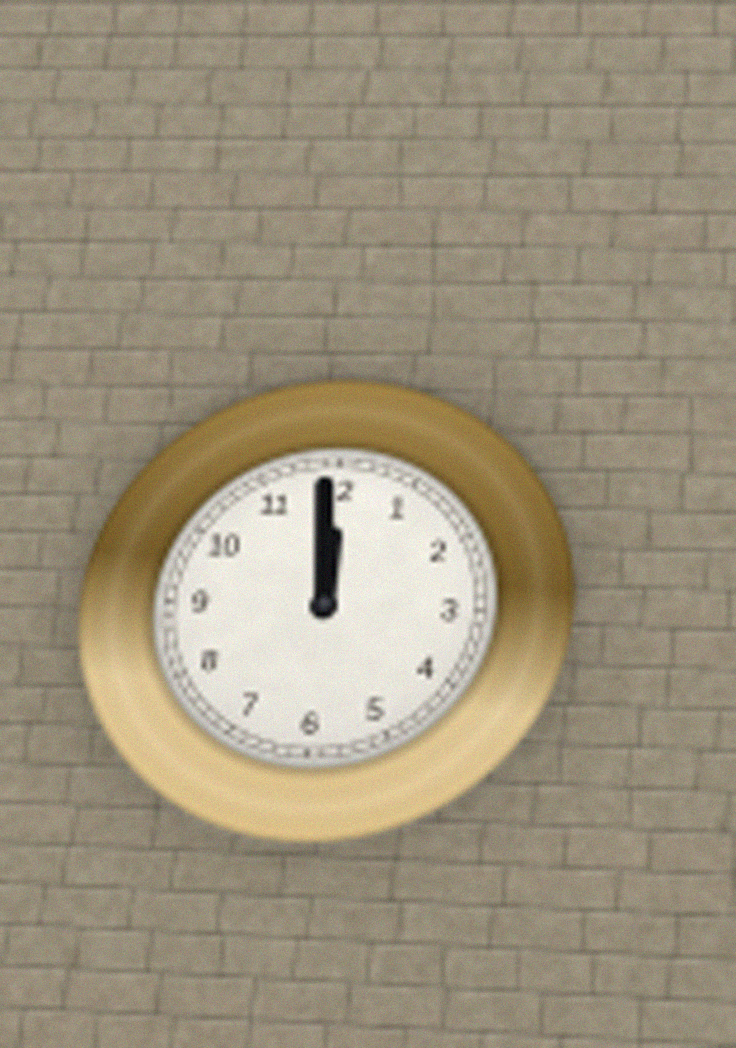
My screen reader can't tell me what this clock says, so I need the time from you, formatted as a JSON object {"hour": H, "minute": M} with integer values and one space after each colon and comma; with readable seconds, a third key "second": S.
{"hour": 11, "minute": 59}
